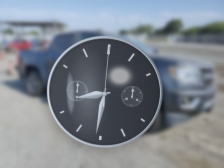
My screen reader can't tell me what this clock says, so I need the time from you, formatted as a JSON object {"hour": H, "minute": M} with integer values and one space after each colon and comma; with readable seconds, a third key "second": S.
{"hour": 8, "minute": 31}
